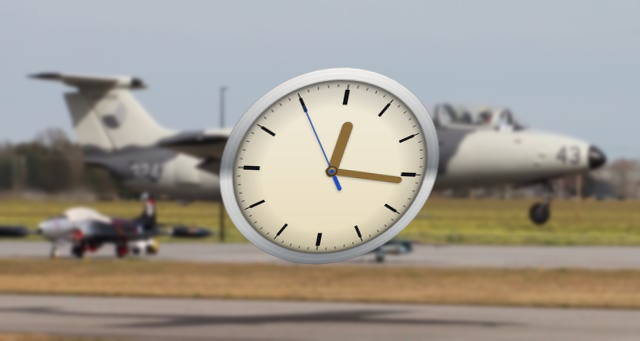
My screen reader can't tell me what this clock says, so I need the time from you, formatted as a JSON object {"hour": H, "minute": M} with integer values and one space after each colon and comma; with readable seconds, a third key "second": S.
{"hour": 12, "minute": 15, "second": 55}
